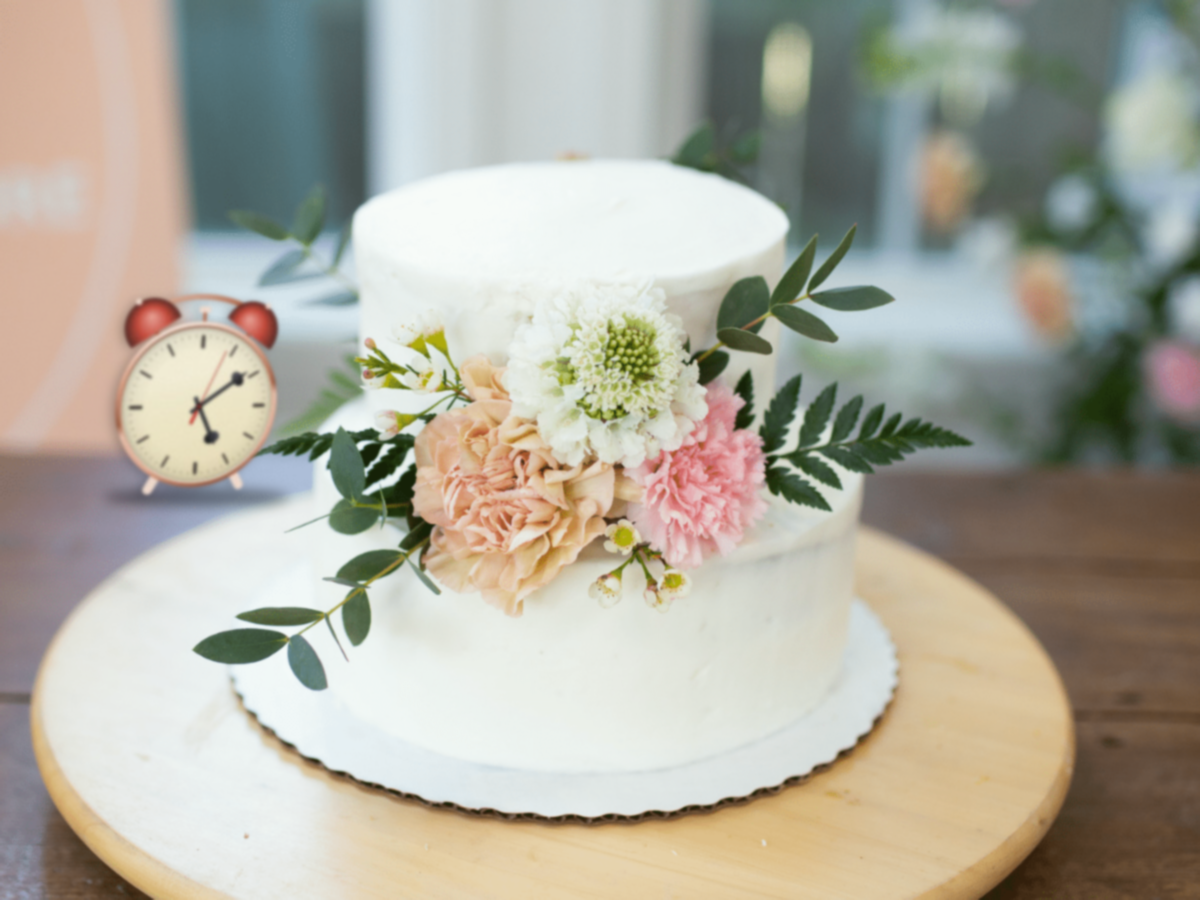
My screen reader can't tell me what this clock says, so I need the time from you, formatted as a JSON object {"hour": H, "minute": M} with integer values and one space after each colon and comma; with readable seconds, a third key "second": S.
{"hour": 5, "minute": 9, "second": 4}
